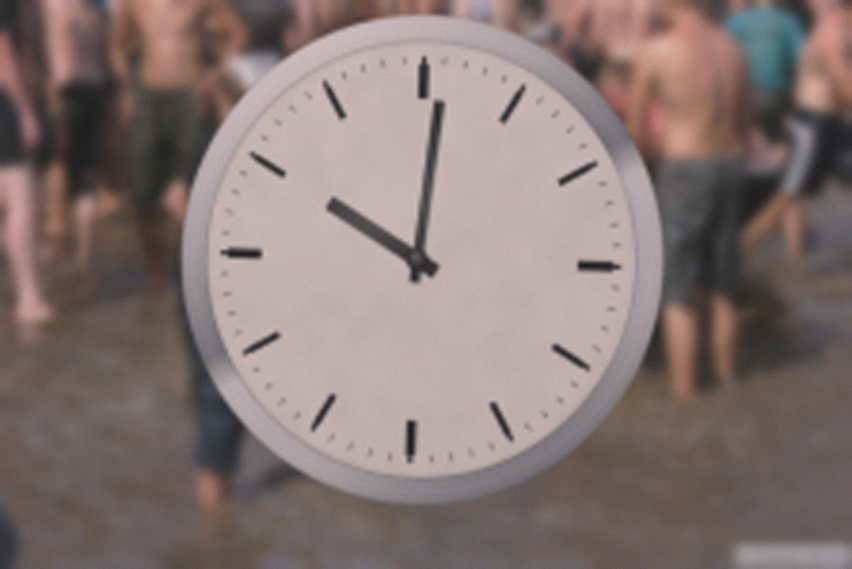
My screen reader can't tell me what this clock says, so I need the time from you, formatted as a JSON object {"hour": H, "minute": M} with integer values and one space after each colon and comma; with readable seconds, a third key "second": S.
{"hour": 10, "minute": 1}
